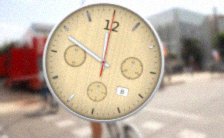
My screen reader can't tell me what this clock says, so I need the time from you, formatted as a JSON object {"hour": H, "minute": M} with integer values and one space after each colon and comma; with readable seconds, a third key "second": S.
{"hour": 11, "minute": 49}
